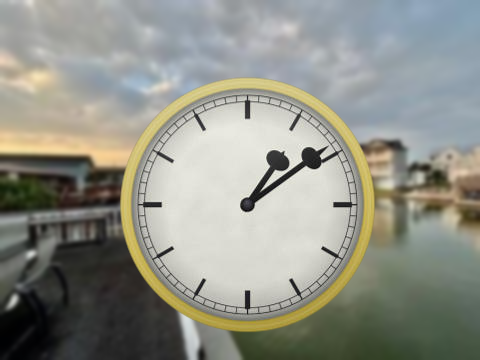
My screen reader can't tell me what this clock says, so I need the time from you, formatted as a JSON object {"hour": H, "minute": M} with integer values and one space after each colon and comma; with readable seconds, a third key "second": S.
{"hour": 1, "minute": 9}
